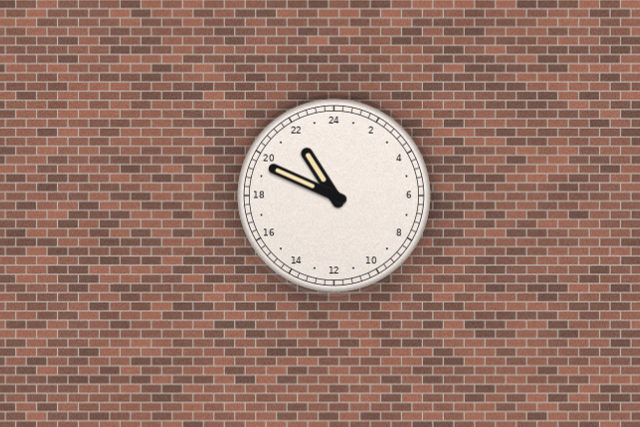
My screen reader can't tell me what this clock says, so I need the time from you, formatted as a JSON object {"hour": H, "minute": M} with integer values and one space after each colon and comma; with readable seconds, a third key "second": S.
{"hour": 21, "minute": 49}
